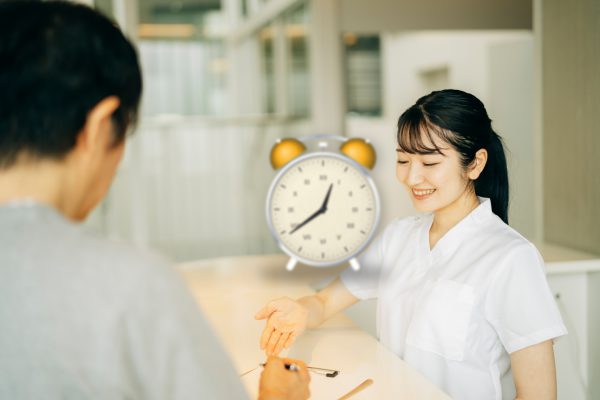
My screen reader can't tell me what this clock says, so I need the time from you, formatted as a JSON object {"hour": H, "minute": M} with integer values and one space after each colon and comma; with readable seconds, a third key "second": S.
{"hour": 12, "minute": 39}
